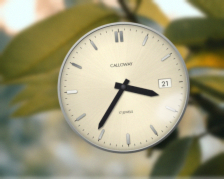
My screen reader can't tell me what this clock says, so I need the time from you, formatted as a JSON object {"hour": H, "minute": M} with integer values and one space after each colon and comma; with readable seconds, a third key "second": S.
{"hour": 3, "minute": 36}
